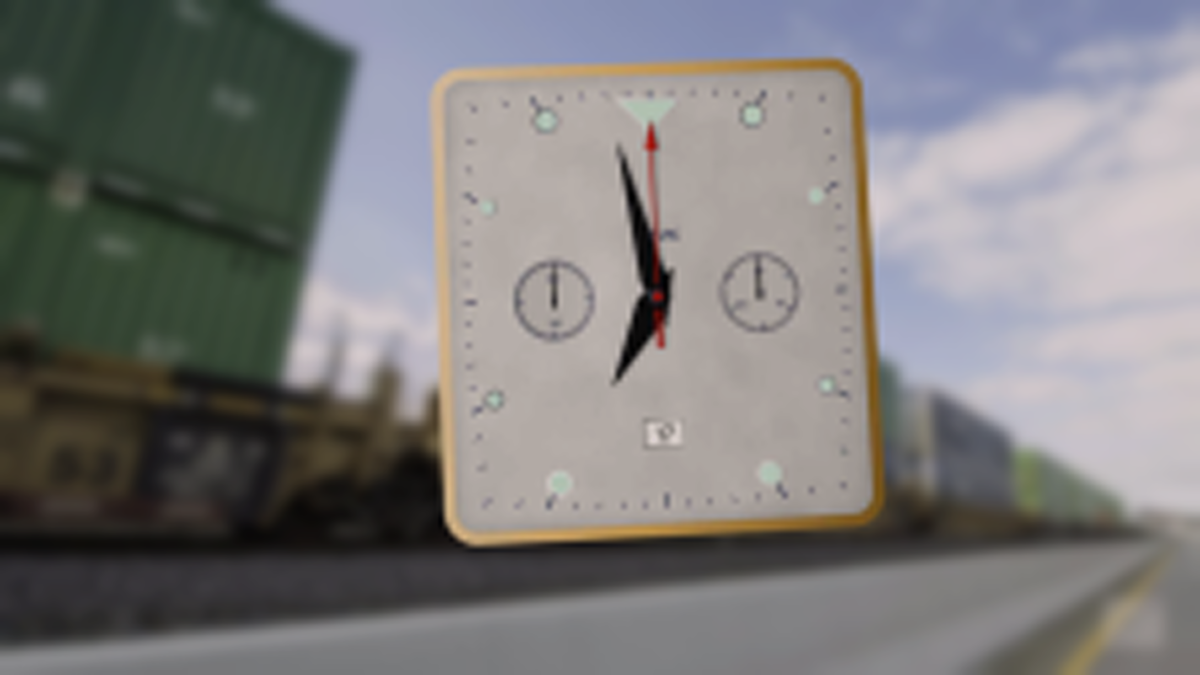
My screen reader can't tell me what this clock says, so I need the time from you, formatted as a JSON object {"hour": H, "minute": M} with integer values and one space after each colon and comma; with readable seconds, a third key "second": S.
{"hour": 6, "minute": 58}
